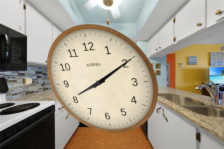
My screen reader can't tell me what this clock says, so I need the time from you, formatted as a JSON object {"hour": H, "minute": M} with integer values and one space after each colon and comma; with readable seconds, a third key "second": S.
{"hour": 8, "minute": 10}
